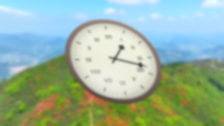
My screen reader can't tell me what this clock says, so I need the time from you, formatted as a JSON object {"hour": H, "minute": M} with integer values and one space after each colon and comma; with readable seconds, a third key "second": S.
{"hour": 1, "minute": 18}
